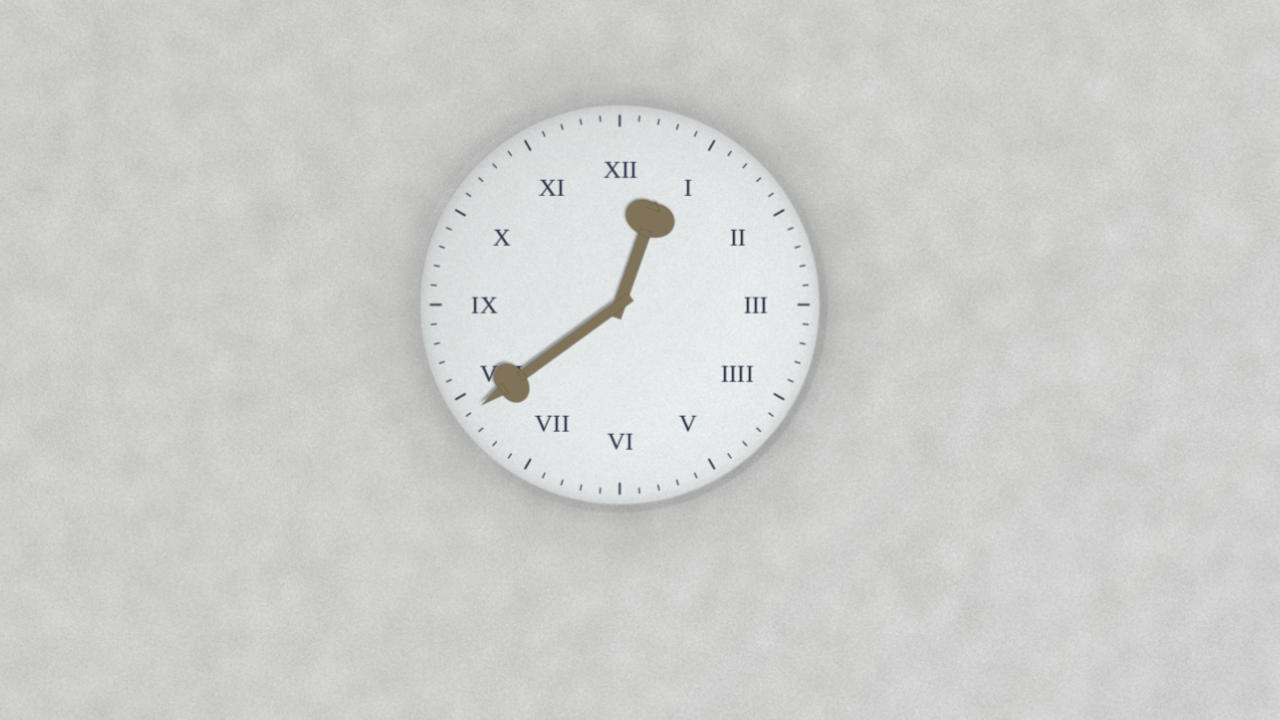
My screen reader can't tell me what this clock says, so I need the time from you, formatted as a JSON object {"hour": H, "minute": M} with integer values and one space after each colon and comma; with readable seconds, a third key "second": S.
{"hour": 12, "minute": 39}
